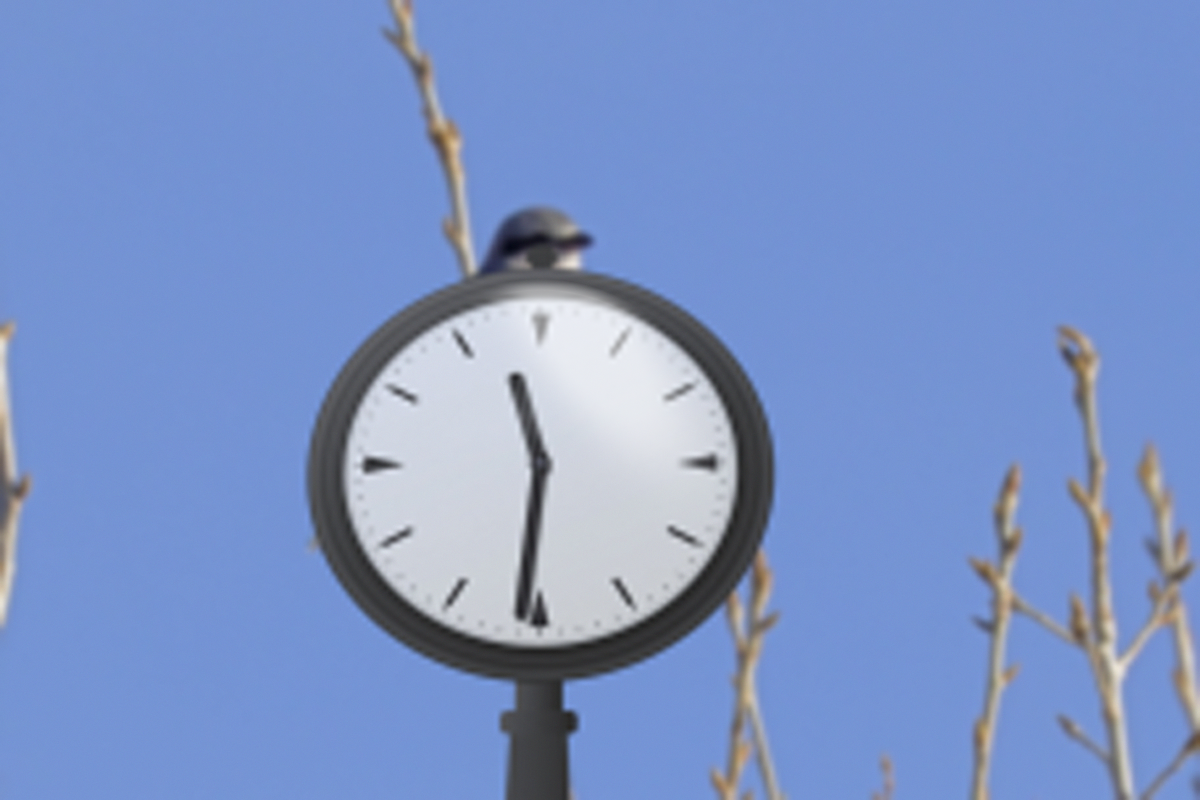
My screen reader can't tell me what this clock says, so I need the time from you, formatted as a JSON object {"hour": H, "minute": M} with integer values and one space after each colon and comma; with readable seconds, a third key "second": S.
{"hour": 11, "minute": 31}
